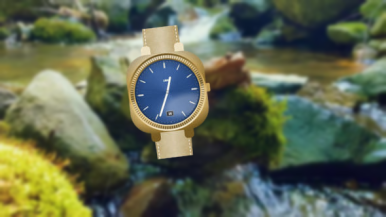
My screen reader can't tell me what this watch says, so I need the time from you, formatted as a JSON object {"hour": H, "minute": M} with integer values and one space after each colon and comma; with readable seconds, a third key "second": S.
{"hour": 12, "minute": 34}
